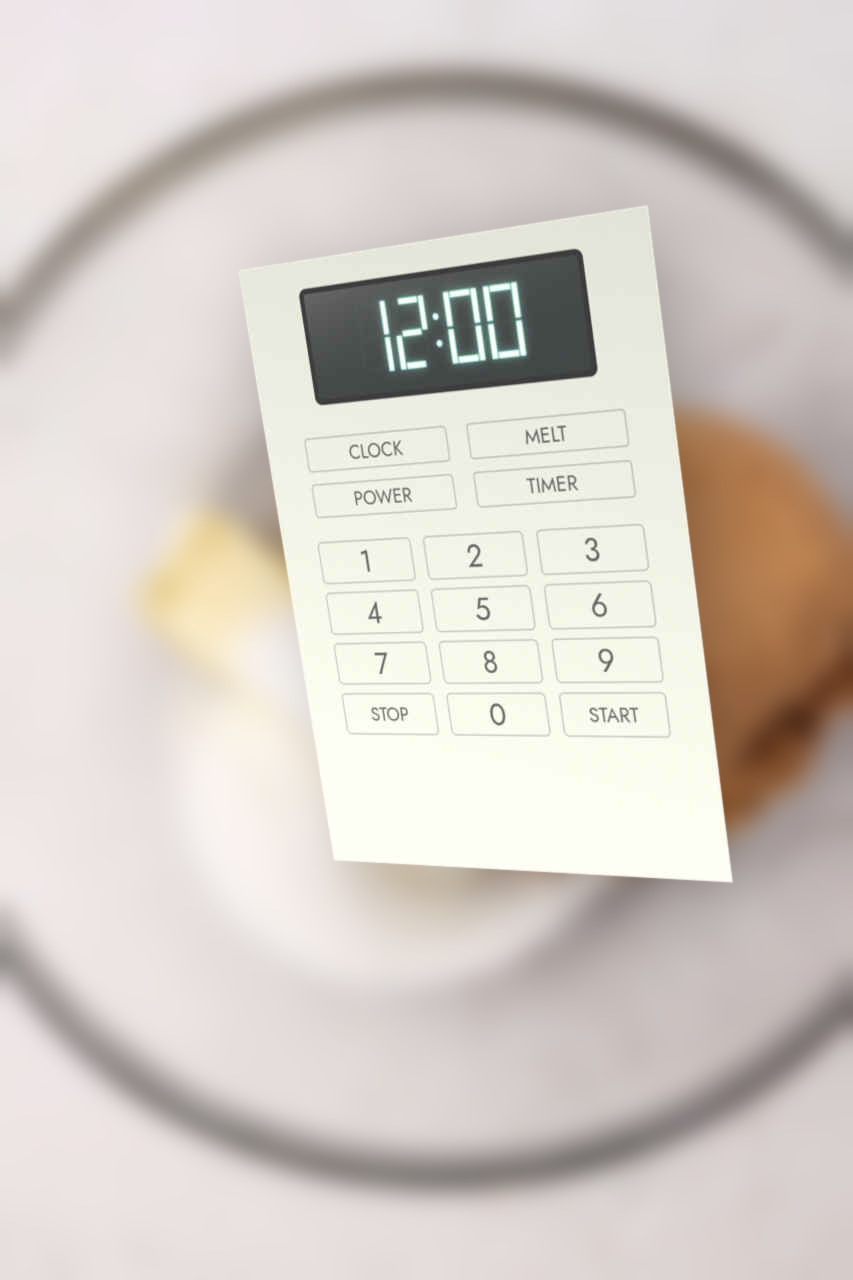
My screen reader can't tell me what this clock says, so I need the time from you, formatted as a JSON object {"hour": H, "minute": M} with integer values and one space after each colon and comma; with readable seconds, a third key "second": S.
{"hour": 12, "minute": 0}
